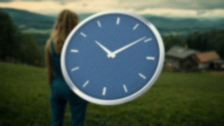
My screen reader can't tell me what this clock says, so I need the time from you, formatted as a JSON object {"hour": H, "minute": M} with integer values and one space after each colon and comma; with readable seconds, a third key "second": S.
{"hour": 10, "minute": 9}
